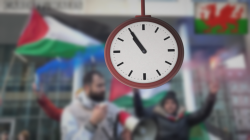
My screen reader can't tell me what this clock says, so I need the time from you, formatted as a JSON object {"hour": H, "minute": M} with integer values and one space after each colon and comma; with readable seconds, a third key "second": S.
{"hour": 10, "minute": 55}
